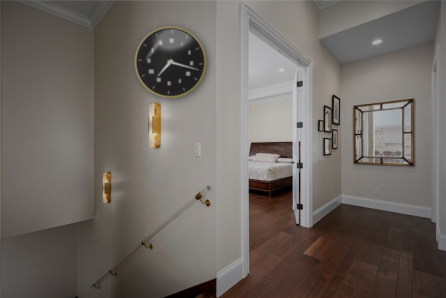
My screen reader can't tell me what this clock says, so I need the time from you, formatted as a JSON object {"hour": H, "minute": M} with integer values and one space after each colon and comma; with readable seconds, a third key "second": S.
{"hour": 7, "minute": 17}
